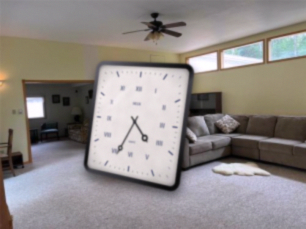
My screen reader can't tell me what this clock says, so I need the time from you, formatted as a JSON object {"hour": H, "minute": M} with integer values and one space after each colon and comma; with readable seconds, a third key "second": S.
{"hour": 4, "minute": 34}
